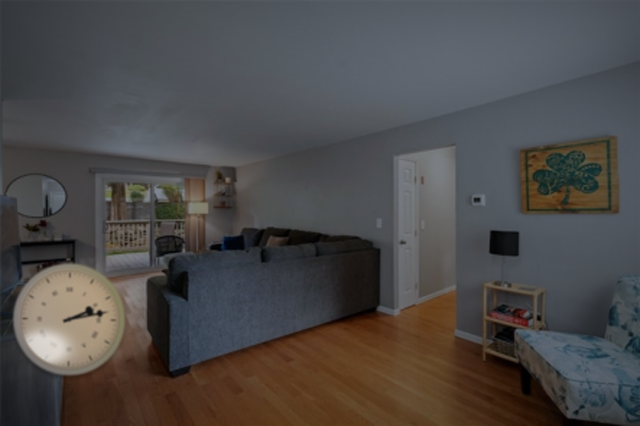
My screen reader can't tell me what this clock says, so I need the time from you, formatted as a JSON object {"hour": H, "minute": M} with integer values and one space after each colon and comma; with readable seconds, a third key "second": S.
{"hour": 2, "minute": 13}
